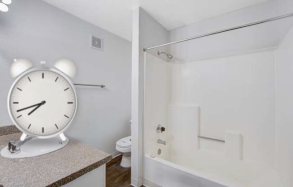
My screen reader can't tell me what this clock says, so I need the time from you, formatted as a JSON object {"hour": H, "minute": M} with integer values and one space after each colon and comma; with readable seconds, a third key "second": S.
{"hour": 7, "minute": 42}
